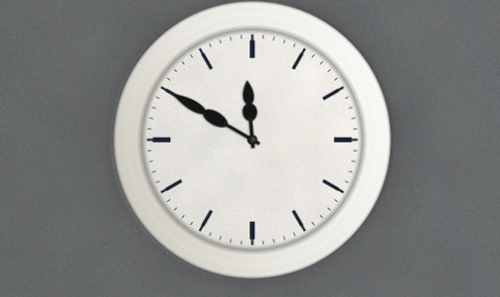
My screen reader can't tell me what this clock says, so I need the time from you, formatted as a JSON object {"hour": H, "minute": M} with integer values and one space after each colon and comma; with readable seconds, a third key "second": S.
{"hour": 11, "minute": 50}
